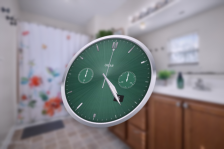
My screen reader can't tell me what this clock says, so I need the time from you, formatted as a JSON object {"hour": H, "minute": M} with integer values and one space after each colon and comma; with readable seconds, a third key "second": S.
{"hour": 4, "minute": 23}
